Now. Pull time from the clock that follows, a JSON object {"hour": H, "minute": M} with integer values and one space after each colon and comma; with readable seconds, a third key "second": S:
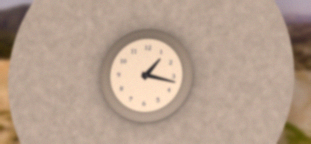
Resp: {"hour": 1, "minute": 17}
